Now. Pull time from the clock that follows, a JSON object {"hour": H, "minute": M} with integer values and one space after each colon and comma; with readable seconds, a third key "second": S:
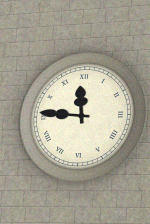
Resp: {"hour": 11, "minute": 46}
